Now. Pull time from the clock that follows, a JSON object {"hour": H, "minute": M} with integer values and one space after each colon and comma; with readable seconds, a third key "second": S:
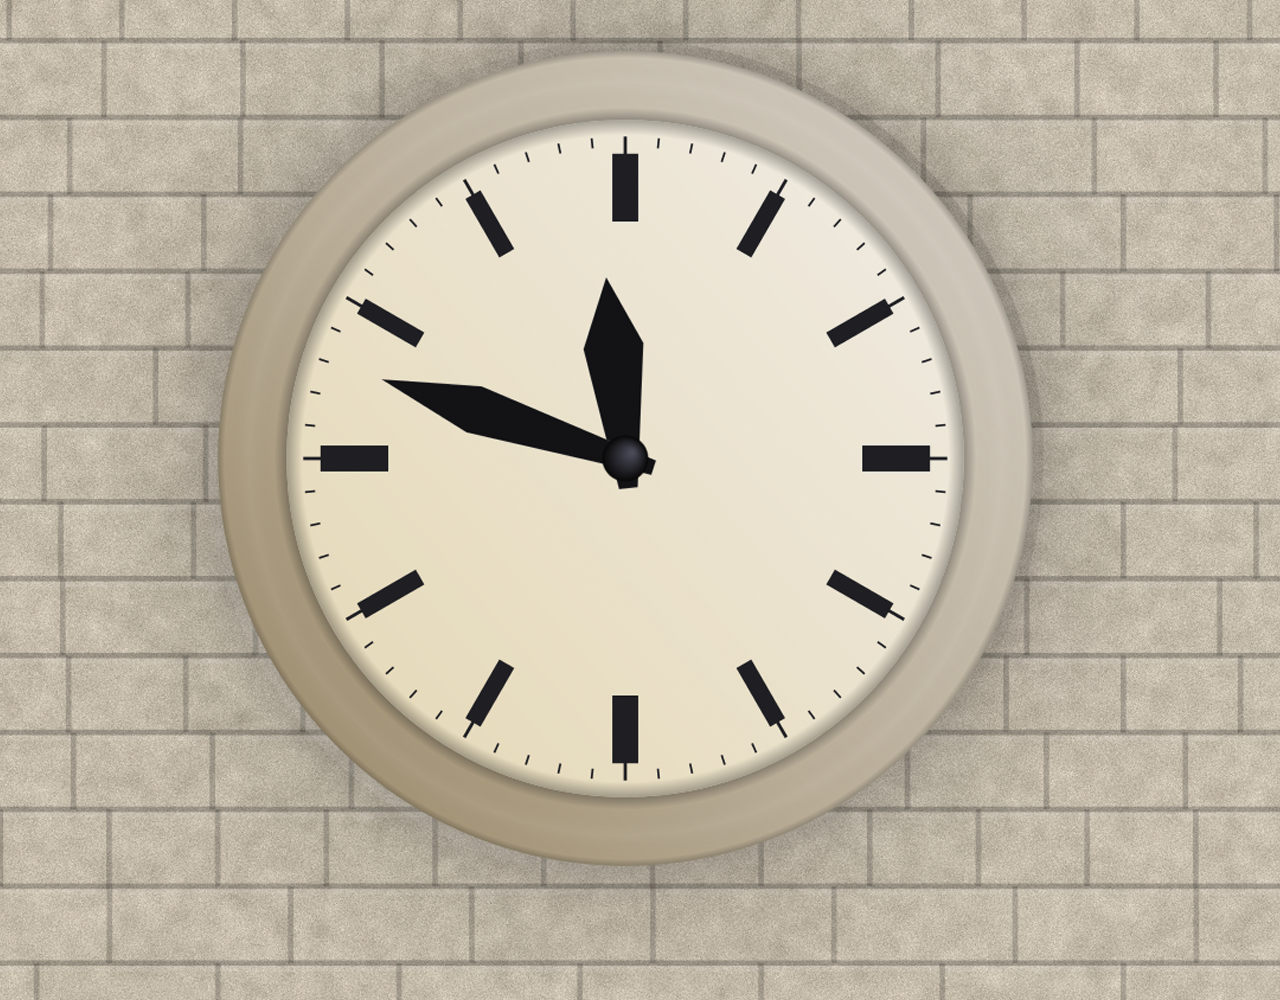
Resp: {"hour": 11, "minute": 48}
